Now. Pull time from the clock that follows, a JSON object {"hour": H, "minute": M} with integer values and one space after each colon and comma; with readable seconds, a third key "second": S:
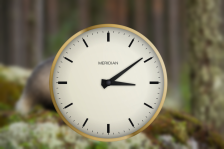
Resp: {"hour": 3, "minute": 9}
